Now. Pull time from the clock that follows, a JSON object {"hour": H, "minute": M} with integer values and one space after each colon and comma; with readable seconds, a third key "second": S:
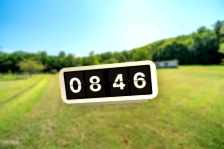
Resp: {"hour": 8, "minute": 46}
